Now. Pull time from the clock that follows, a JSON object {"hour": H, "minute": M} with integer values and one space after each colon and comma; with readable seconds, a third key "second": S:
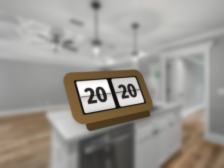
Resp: {"hour": 20, "minute": 20}
